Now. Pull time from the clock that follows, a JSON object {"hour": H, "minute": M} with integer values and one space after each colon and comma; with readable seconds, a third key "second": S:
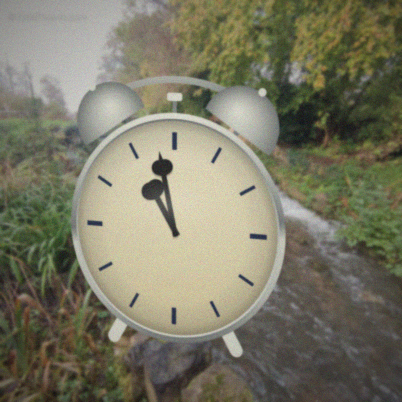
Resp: {"hour": 10, "minute": 58}
